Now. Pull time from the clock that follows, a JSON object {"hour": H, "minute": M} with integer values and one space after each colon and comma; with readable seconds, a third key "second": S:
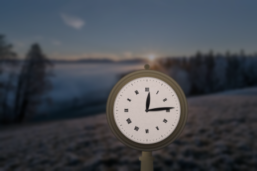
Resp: {"hour": 12, "minute": 14}
